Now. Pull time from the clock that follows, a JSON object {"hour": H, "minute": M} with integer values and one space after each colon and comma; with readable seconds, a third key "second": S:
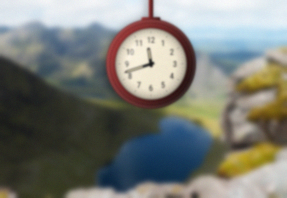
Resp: {"hour": 11, "minute": 42}
